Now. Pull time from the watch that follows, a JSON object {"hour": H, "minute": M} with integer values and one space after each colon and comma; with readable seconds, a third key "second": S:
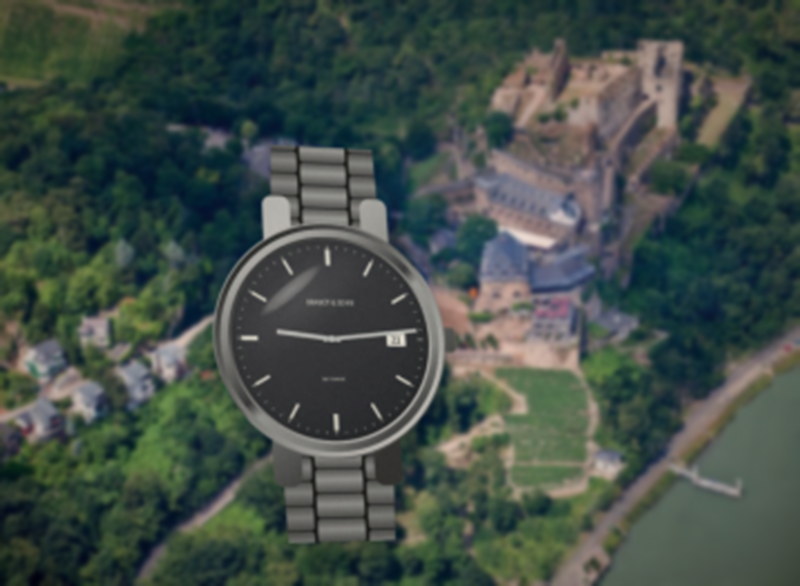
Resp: {"hour": 9, "minute": 14}
